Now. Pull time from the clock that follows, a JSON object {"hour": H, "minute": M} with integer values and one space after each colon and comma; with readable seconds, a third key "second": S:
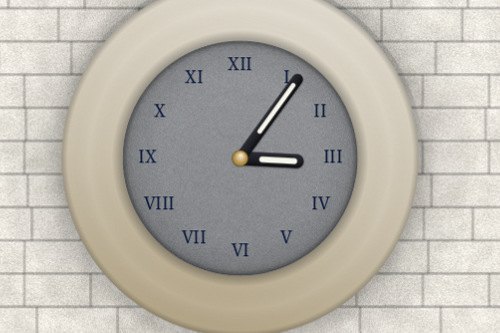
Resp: {"hour": 3, "minute": 6}
